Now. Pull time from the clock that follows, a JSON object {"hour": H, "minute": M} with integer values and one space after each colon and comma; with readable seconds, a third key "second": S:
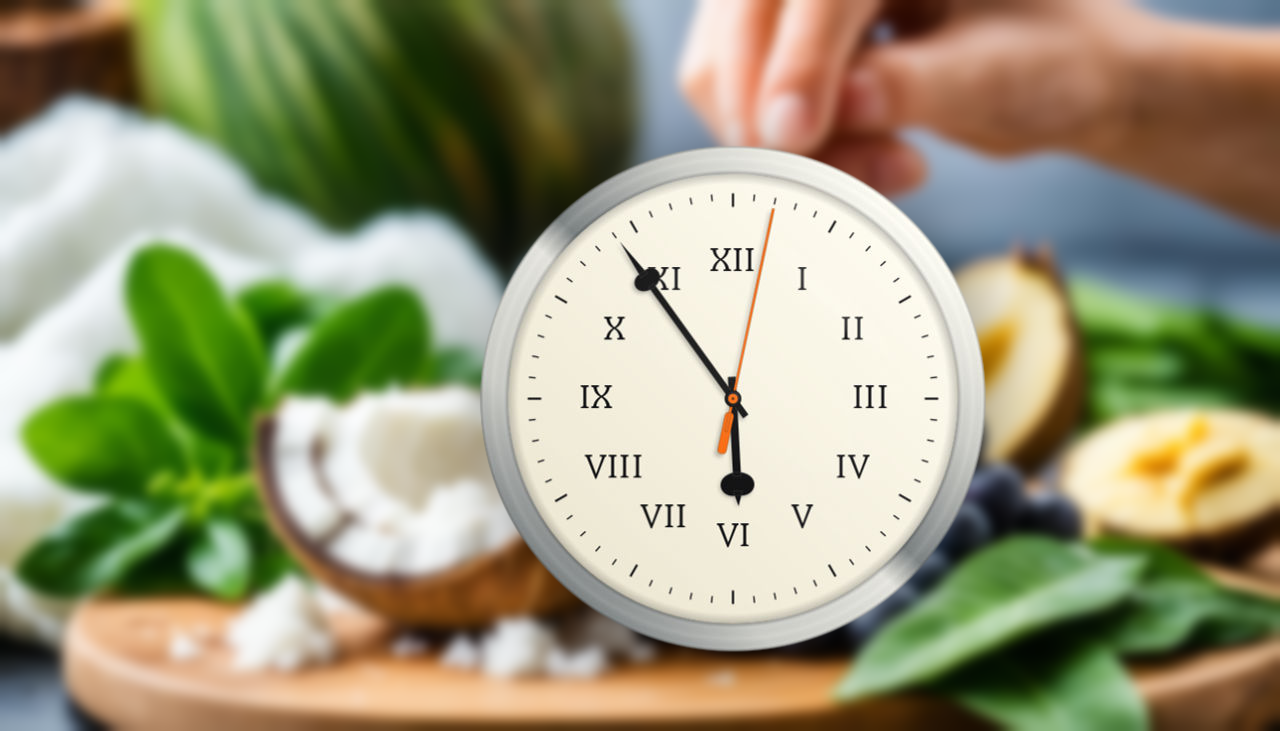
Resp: {"hour": 5, "minute": 54, "second": 2}
